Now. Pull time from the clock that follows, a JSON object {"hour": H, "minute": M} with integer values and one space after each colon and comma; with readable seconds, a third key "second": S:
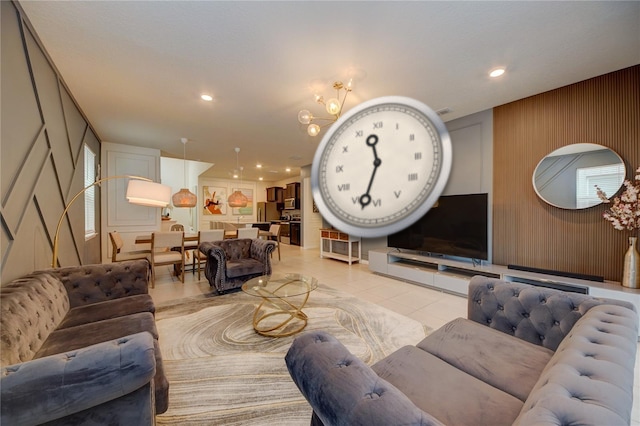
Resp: {"hour": 11, "minute": 33}
